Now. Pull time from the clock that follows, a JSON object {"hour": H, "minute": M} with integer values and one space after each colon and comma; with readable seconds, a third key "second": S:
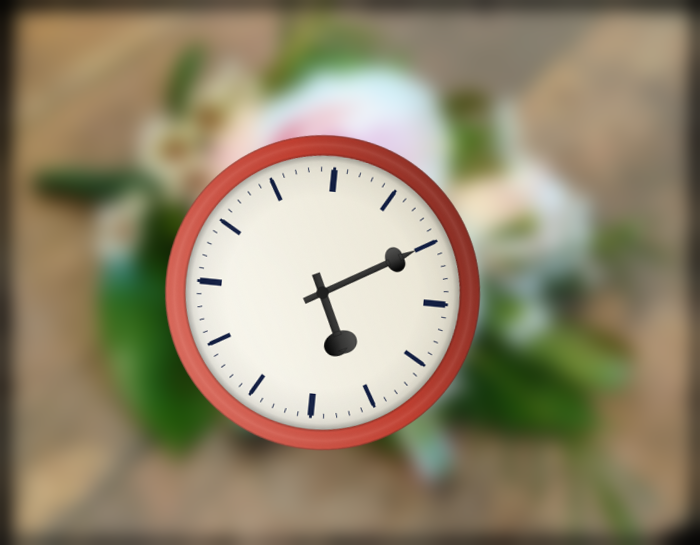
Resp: {"hour": 5, "minute": 10}
